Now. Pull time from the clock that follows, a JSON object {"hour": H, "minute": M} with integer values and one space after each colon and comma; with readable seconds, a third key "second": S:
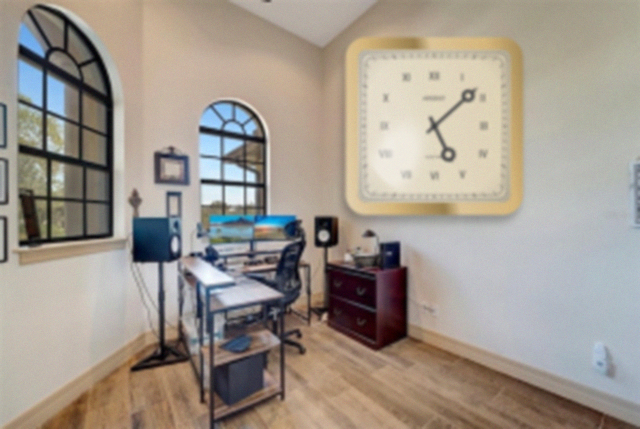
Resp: {"hour": 5, "minute": 8}
